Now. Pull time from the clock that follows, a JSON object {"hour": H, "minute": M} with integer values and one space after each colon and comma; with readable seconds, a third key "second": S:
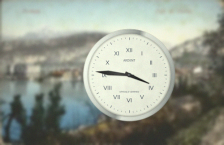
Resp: {"hour": 3, "minute": 46}
